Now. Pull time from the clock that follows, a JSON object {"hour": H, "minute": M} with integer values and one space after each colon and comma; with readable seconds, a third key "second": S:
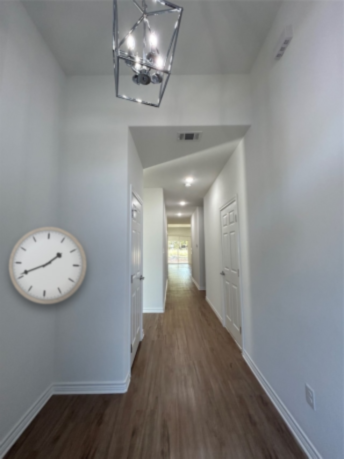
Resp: {"hour": 1, "minute": 41}
